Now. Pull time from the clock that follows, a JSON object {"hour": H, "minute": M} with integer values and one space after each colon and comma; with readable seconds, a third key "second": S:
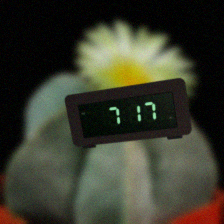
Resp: {"hour": 7, "minute": 17}
